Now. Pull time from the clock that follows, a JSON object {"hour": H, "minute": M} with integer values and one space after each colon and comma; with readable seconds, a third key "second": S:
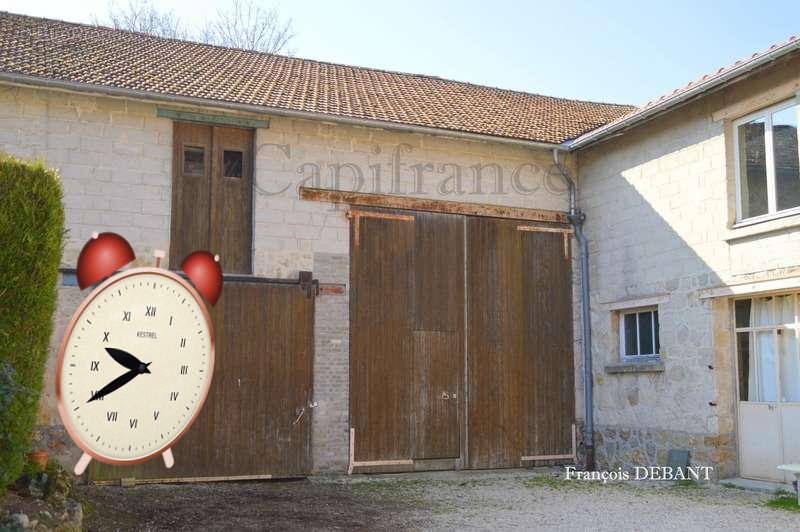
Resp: {"hour": 9, "minute": 40}
